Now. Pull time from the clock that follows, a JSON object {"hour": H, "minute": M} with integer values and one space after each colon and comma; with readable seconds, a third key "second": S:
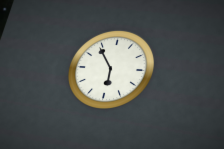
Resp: {"hour": 5, "minute": 54}
